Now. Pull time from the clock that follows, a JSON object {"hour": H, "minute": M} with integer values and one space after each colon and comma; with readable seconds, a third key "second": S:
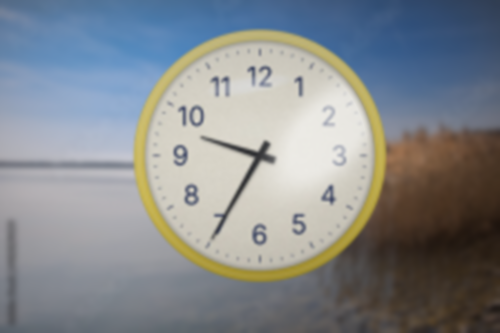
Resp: {"hour": 9, "minute": 35}
